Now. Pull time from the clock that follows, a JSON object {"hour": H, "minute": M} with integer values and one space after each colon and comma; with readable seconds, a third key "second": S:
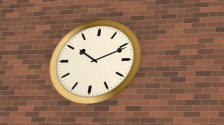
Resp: {"hour": 10, "minute": 11}
